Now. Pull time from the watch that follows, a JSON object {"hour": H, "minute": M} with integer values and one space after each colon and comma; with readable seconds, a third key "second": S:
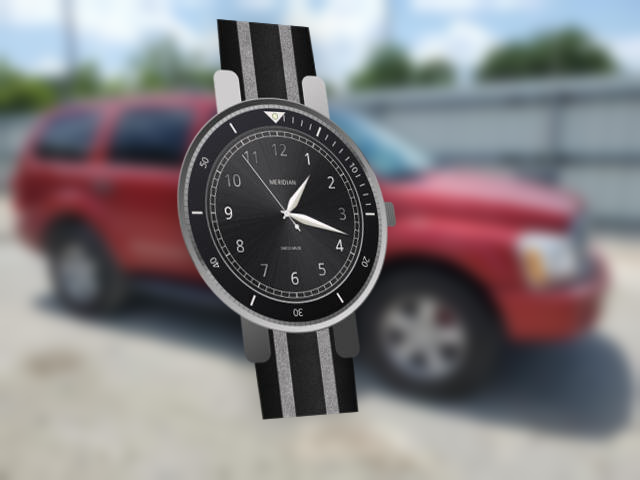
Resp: {"hour": 1, "minute": 17, "second": 54}
